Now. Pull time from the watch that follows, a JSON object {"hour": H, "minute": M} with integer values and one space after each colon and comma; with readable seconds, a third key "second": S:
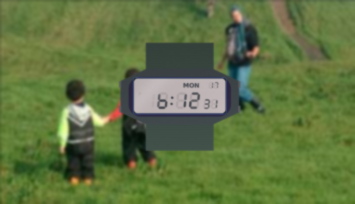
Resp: {"hour": 6, "minute": 12, "second": 31}
